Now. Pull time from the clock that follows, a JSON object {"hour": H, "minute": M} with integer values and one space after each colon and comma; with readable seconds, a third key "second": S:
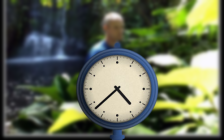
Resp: {"hour": 4, "minute": 38}
